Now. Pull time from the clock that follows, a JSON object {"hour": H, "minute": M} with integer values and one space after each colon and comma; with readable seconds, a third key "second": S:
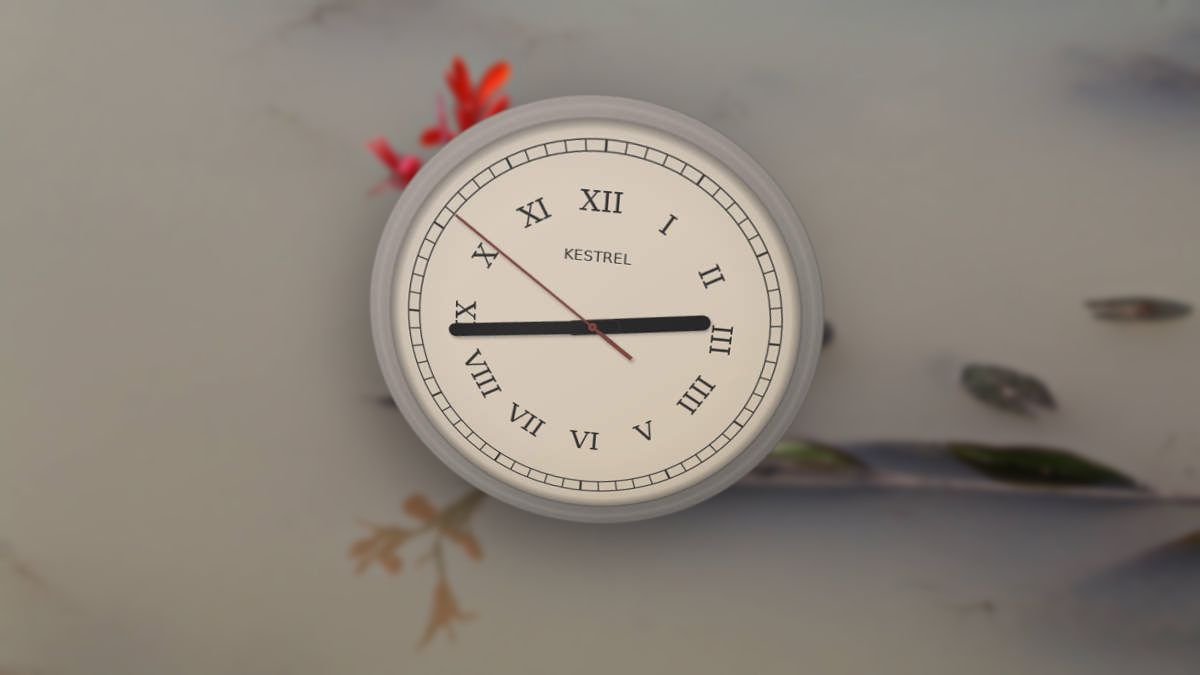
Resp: {"hour": 2, "minute": 43, "second": 51}
